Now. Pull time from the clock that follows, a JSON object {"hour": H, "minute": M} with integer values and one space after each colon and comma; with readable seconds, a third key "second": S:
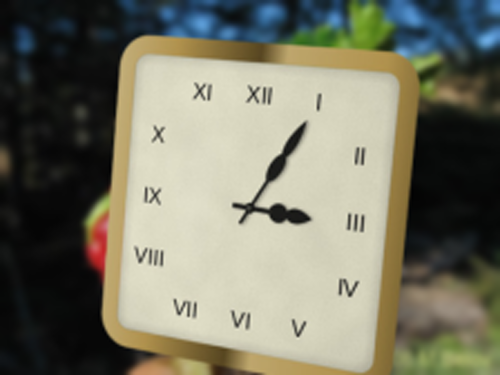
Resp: {"hour": 3, "minute": 5}
